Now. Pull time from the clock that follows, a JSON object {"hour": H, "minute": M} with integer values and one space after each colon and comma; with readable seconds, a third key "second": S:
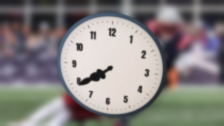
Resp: {"hour": 7, "minute": 39}
